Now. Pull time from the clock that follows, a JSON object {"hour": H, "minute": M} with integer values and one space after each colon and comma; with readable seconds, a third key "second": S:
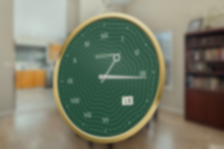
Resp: {"hour": 1, "minute": 16}
